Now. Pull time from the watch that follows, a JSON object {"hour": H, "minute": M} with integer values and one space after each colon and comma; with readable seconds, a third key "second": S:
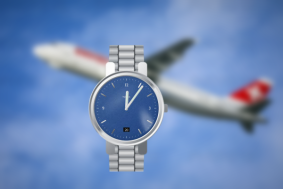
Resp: {"hour": 12, "minute": 6}
